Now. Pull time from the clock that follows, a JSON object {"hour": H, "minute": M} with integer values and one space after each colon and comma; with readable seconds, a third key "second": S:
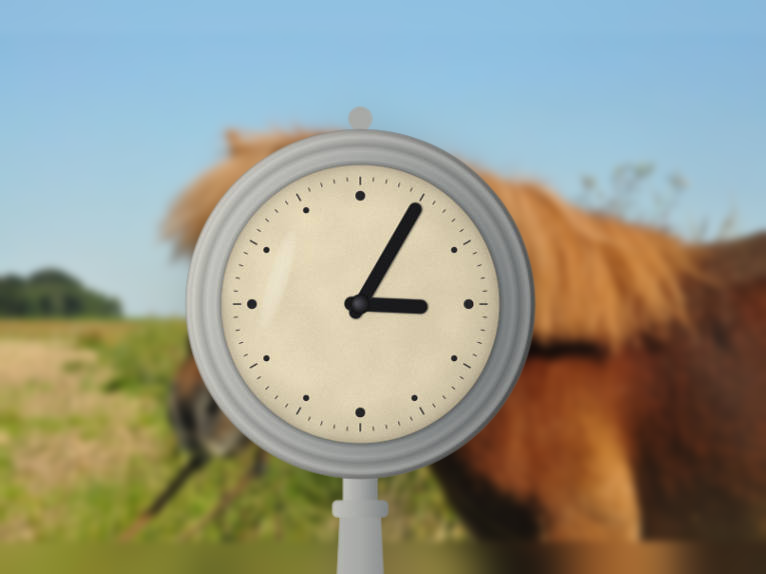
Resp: {"hour": 3, "minute": 5}
